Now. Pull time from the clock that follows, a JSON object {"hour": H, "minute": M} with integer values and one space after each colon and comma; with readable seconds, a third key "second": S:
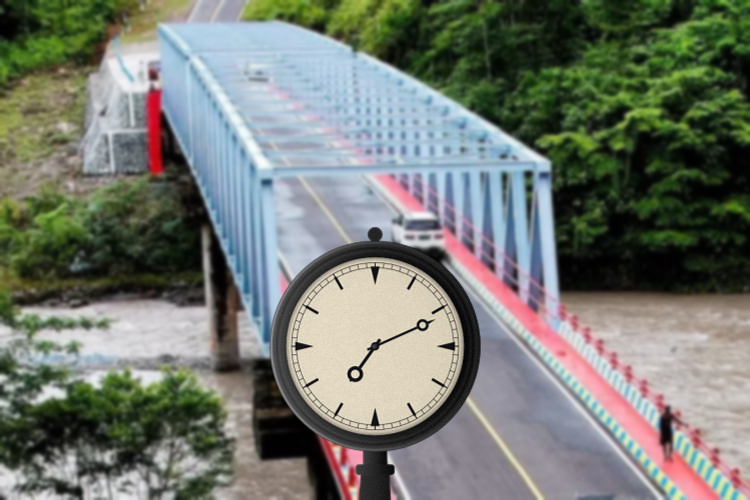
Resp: {"hour": 7, "minute": 11}
